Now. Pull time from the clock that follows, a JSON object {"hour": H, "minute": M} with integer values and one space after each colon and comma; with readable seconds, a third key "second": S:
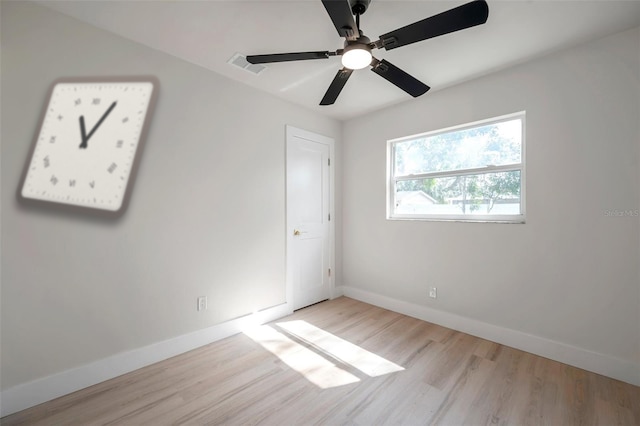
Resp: {"hour": 11, "minute": 5}
